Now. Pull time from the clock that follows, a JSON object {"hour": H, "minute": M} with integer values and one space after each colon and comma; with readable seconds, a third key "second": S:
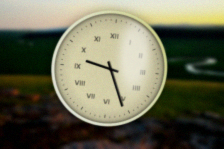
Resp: {"hour": 9, "minute": 26}
